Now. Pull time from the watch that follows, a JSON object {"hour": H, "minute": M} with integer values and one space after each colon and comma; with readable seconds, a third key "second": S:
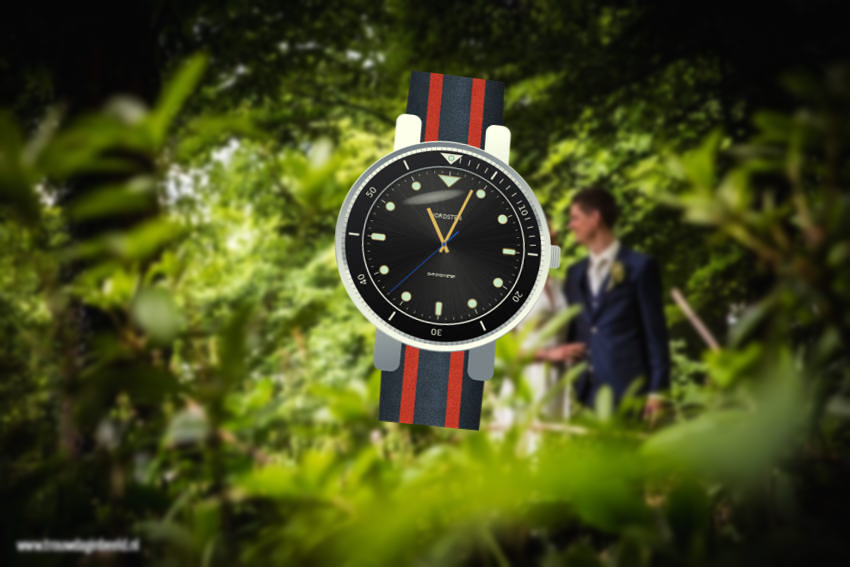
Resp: {"hour": 11, "minute": 3, "second": 37}
